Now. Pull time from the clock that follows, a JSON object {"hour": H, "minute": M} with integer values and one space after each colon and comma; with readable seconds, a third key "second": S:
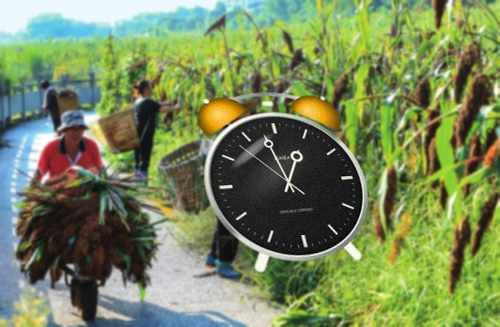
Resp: {"hour": 12, "minute": 57, "second": 53}
